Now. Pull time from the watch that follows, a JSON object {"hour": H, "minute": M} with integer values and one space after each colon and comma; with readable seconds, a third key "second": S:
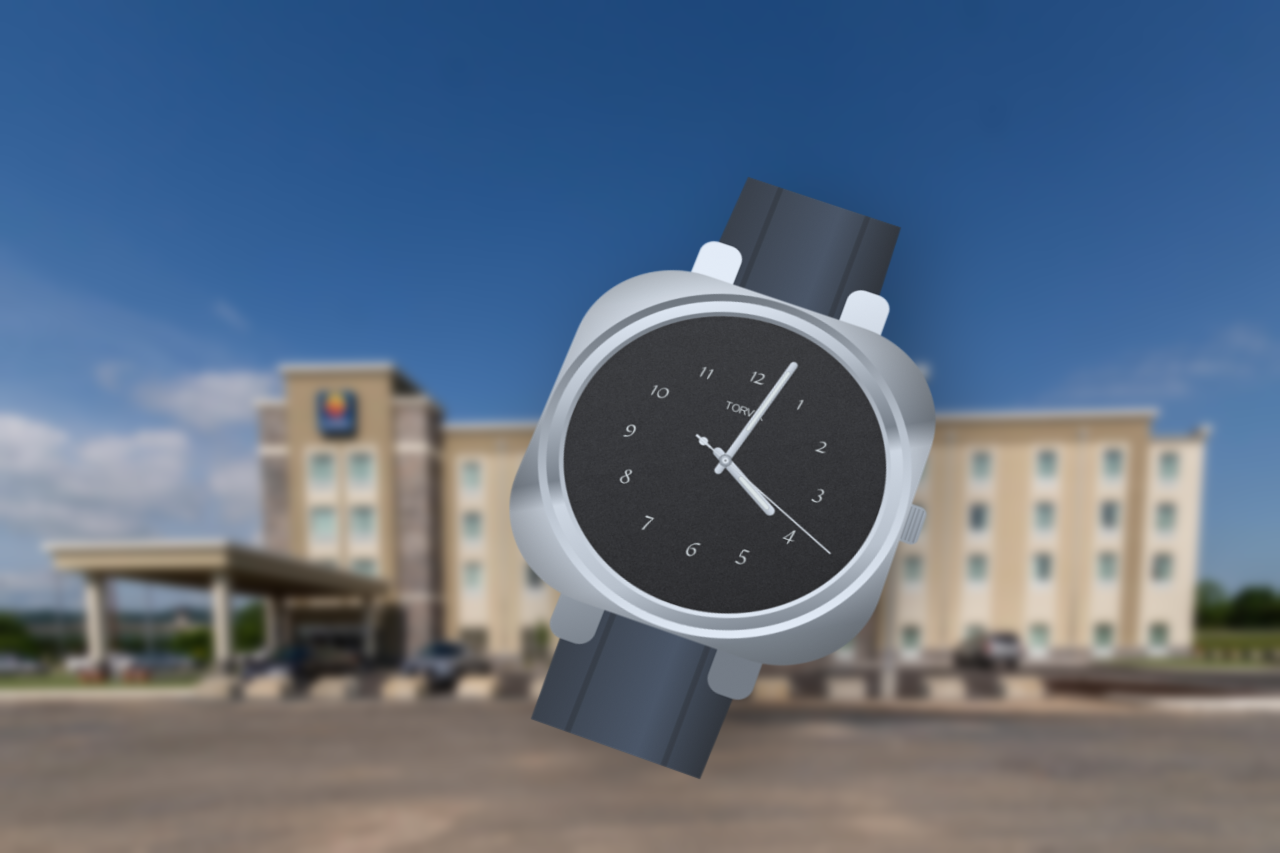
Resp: {"hour": 4, "minute": 2, "second": 19}
